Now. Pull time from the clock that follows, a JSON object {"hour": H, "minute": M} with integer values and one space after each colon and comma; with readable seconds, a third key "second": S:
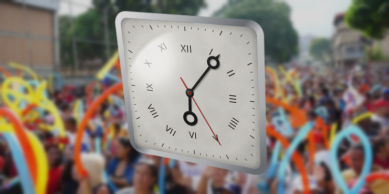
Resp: {"hour": 6, "minute": 6, "second": 25}
